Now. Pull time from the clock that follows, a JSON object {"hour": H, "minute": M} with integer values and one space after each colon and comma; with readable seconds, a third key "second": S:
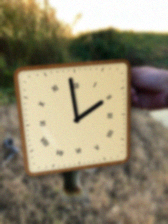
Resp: {"hour": 1, "minute": 59}
